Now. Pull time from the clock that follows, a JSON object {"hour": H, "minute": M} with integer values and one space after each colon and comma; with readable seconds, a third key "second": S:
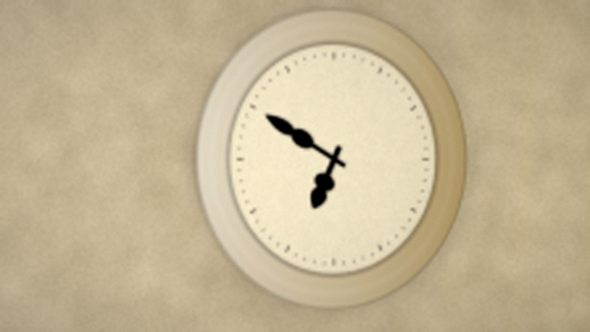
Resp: {"hour": 6, "minute": 50}
